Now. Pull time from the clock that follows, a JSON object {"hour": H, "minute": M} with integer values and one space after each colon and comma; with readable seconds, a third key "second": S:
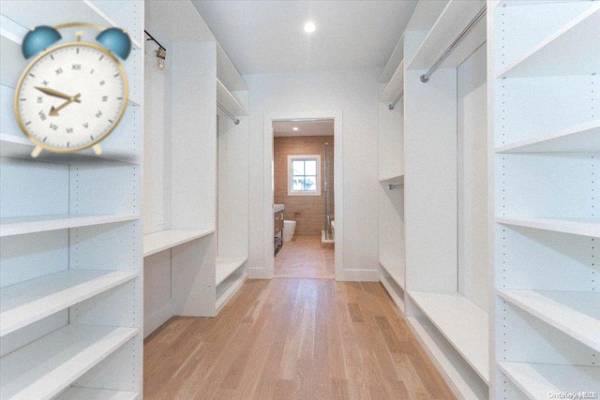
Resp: {"hour": 7, "minute": 48}
